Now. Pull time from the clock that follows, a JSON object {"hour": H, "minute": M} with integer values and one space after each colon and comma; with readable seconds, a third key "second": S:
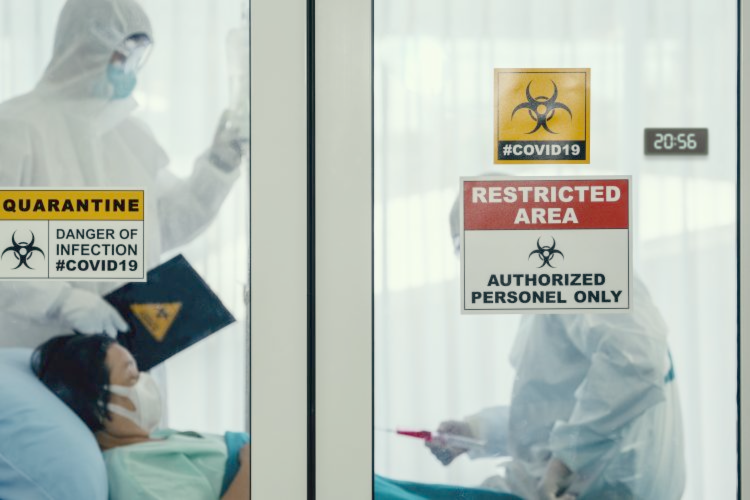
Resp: {"hour": 20, "minute": 56}
